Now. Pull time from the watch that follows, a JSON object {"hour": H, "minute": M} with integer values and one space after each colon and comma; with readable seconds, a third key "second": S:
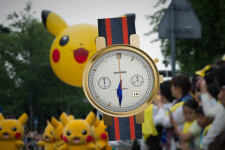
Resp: {"hour": 6, "minute": 31}
